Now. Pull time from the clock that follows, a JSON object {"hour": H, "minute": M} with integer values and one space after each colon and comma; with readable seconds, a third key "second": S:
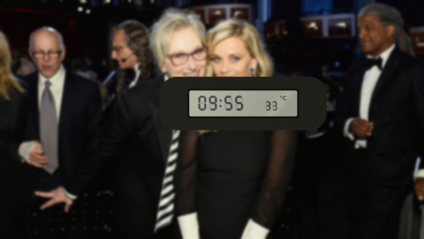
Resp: {"hour": 9, "minute": 55}
